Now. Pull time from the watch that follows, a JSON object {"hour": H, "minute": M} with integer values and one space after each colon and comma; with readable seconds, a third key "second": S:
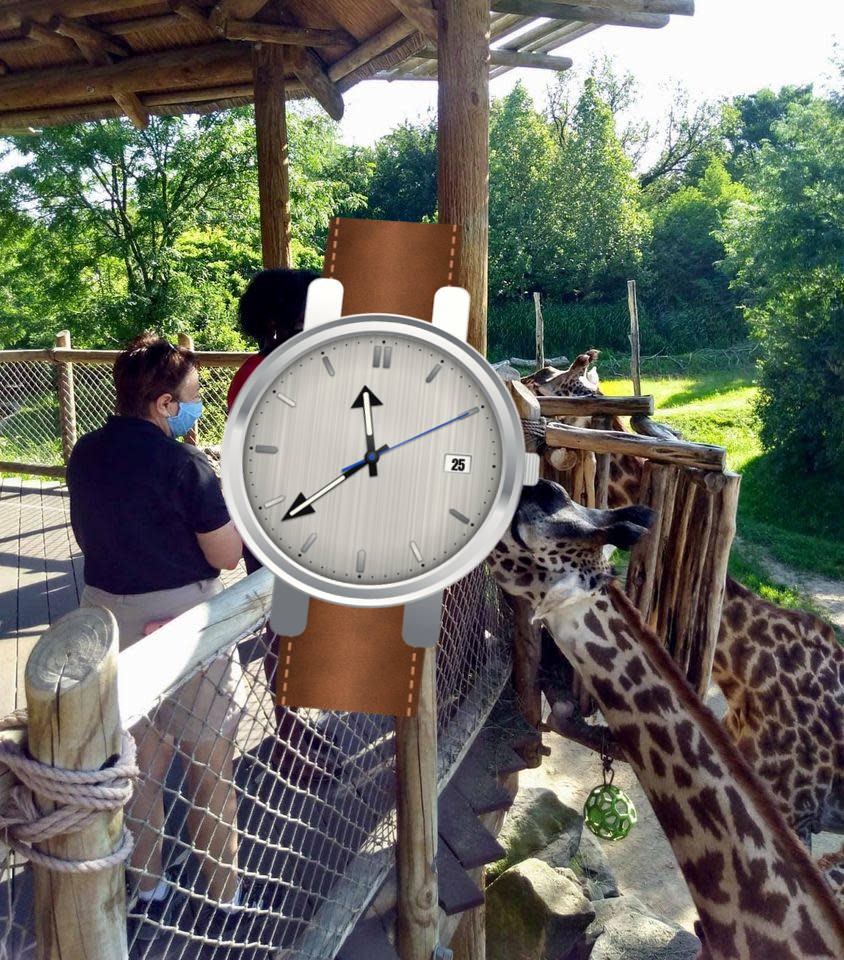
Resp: {"hour": 11, "minute": 38, "second": 10}
